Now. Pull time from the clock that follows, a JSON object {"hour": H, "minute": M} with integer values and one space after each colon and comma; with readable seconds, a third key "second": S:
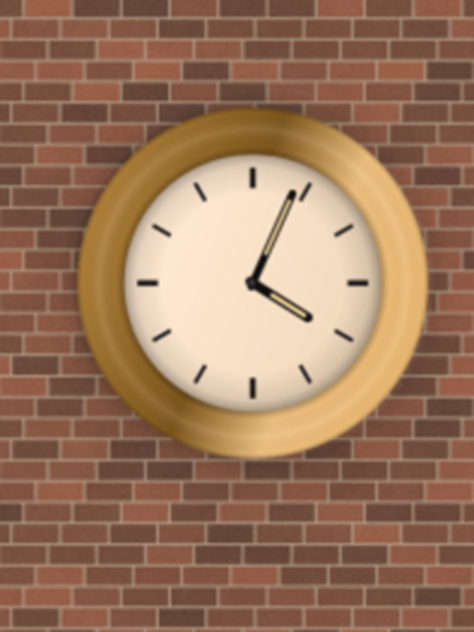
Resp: {"hour": 4, "minute": 4}
